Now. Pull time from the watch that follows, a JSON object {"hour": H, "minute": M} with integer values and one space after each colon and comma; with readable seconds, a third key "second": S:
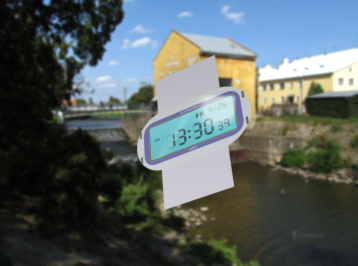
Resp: {"hour": 13, "minute": 30, "second": 39}
